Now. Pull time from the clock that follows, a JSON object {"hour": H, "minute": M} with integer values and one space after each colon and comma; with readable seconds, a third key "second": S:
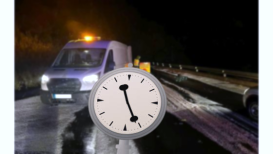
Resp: {"hour": 11, "minute": 26}
